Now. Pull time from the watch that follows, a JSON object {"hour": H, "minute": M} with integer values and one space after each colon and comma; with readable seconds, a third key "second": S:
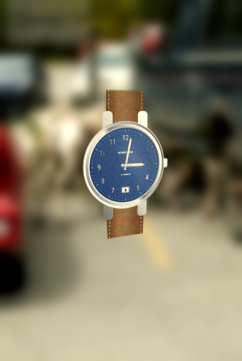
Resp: {"hour": 3, "minute": 2}
